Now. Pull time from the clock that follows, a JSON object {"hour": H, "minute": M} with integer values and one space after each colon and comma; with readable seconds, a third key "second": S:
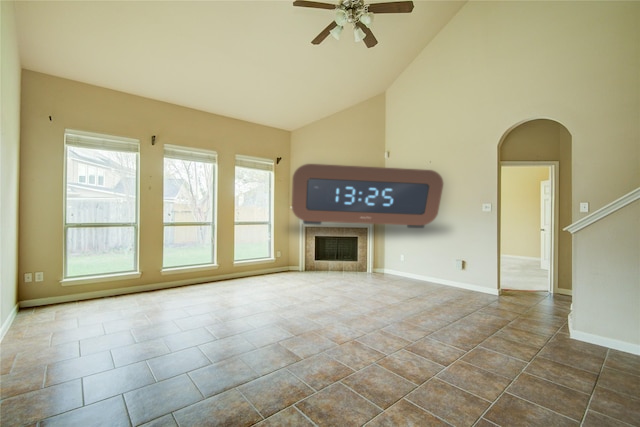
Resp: {"hour": 13, "minute": 25}
